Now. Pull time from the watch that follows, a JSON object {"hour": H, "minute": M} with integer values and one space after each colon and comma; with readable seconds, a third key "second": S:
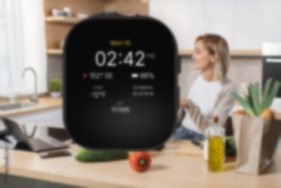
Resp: {"hour": 2, "minute": 42}
